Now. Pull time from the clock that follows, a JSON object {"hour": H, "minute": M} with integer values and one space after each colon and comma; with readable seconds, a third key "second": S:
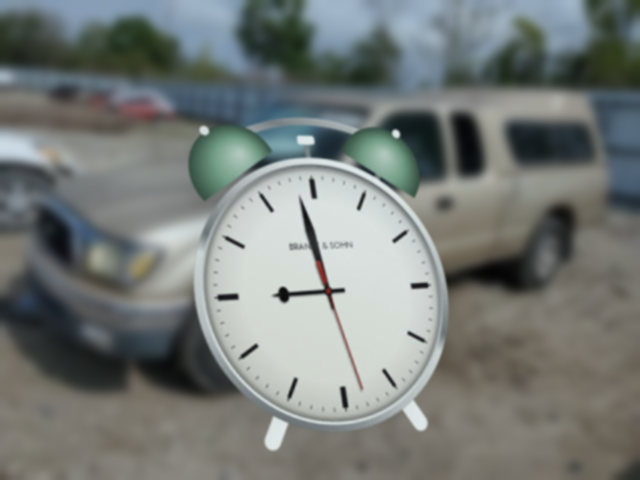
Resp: {"hour": 8, "minute": 58, "second": 28}
